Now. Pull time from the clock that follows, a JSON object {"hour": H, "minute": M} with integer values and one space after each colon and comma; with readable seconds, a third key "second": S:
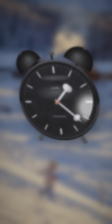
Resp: {"hour": 1, "minute": 22}
